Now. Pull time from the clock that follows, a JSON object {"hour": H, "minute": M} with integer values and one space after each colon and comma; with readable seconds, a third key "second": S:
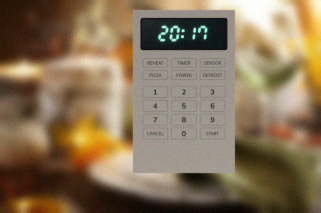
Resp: {"hour": 20, "minute": 17}
